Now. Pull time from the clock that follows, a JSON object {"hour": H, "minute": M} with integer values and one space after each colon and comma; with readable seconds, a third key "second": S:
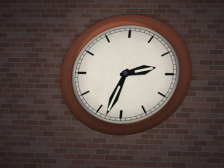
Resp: {"hour": 2, "minute": 33}
